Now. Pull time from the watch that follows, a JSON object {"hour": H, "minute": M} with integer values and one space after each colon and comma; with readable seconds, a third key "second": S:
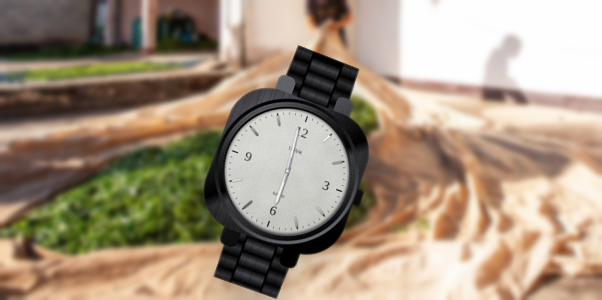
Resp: {"hour": 5, "minute": 59}
